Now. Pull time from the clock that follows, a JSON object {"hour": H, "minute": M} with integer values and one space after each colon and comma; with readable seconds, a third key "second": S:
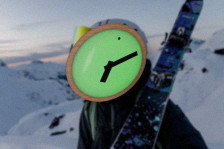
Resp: {"hour": 6, "minute": 9}
